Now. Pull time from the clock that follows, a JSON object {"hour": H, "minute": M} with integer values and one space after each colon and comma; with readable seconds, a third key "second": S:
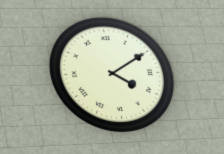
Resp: {"hour": 4, "minute": 10}
